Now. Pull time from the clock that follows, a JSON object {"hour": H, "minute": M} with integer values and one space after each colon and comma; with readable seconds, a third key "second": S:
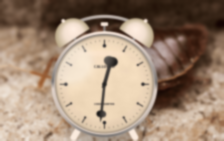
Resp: {"hour": 12, "minute": 31}
